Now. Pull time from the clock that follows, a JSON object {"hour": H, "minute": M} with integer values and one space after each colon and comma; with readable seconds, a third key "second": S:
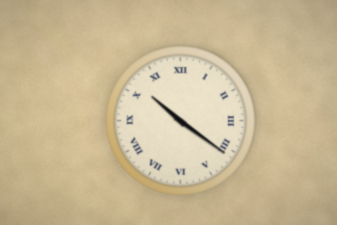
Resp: {"hour": 10, "minute": 21}
